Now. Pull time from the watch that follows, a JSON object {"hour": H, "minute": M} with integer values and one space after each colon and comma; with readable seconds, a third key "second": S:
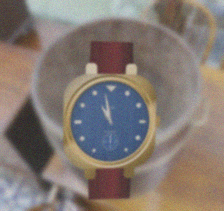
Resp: {"hour": 10, "minute": 58}
